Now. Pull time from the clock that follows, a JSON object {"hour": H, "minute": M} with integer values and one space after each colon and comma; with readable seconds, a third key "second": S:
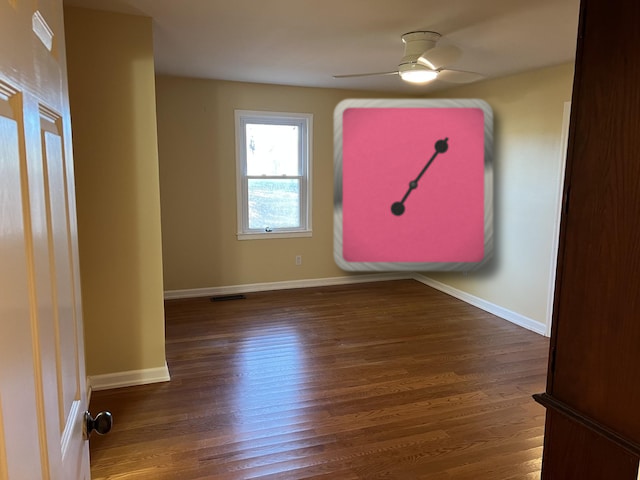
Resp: {"hour": 7, "minute": 6}
